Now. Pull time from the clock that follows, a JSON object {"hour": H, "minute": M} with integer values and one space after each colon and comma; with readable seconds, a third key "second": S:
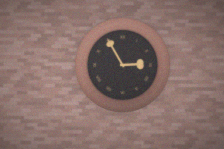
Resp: {"hour": 2, "minute": 55}
